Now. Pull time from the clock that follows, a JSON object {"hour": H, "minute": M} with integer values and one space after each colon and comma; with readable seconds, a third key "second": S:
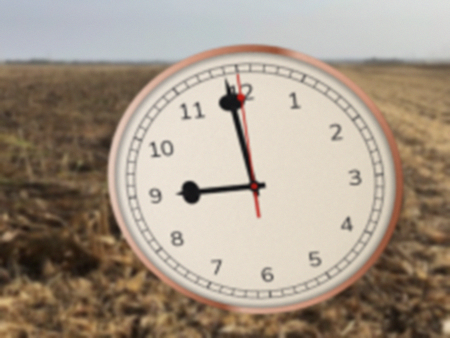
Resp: {"hour": 8, "minute": 59, "second": 0}
